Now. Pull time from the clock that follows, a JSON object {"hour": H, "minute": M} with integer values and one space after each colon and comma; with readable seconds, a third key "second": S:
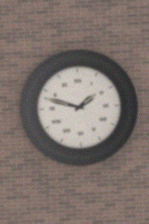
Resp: {"hour": 1, "minute": 48}
